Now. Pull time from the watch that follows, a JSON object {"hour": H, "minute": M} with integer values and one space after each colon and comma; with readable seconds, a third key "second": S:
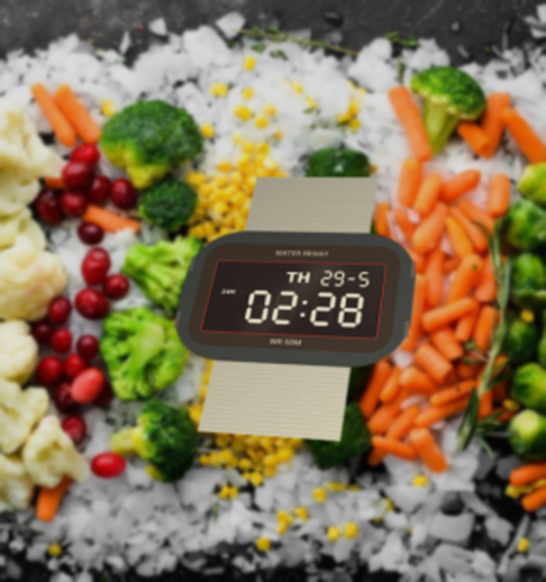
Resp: {"hour": 2, "minute": 28}
